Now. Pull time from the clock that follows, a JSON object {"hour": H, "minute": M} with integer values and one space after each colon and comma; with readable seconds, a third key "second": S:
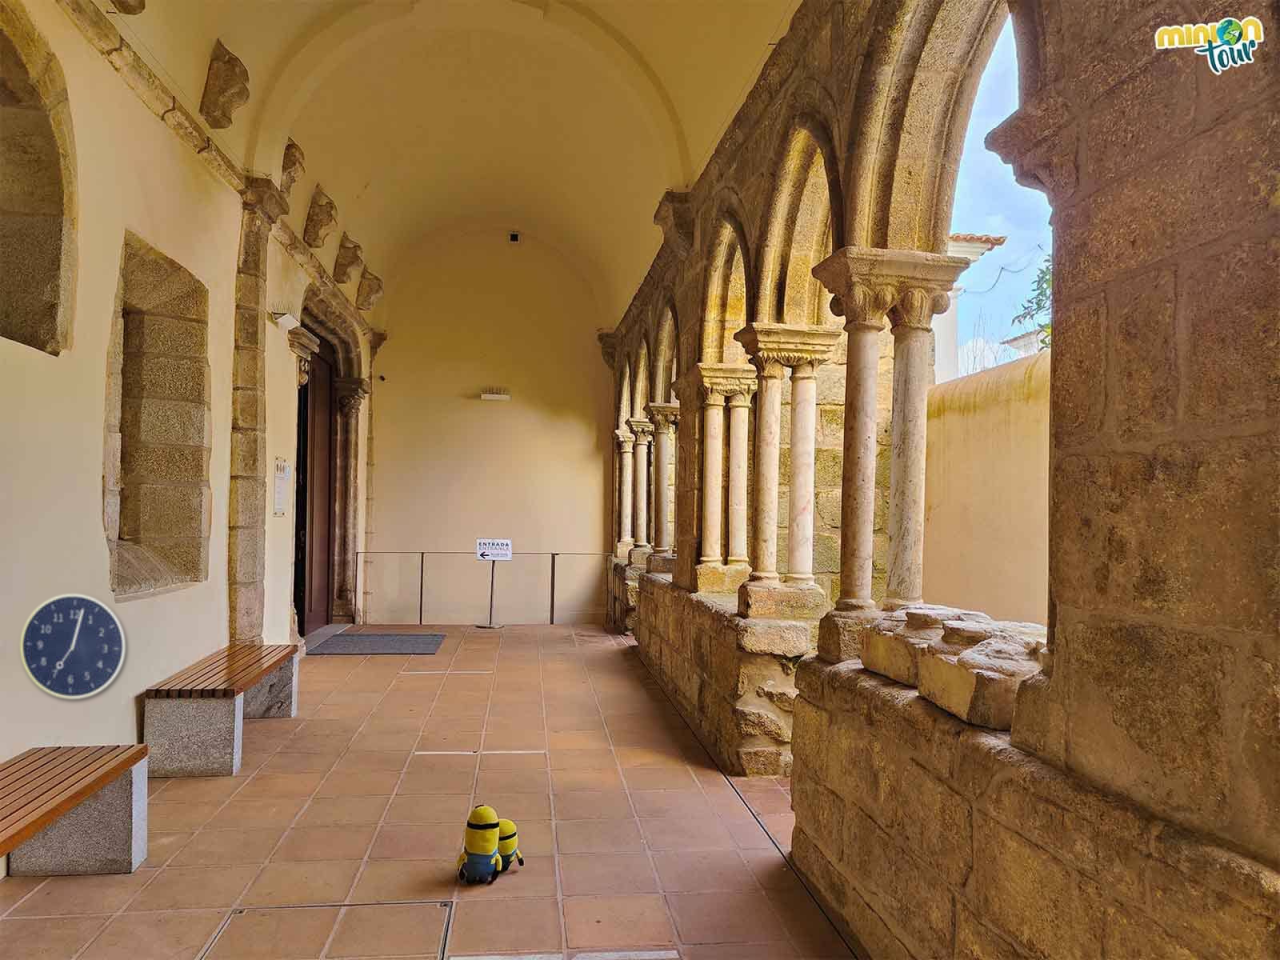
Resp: {"hour": 7, "minute": 2}
